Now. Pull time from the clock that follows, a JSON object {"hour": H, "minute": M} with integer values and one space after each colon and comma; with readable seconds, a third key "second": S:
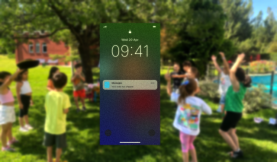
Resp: {"hour": 9, "minute": 41}
